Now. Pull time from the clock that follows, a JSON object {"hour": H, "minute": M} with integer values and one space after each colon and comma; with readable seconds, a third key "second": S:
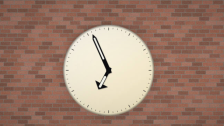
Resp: {"hour": 6, "minute": 56}
